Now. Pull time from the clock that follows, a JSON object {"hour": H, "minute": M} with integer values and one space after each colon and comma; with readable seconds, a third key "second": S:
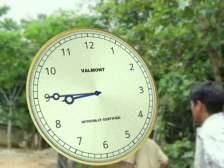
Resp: {"hour": 8, "minute": 45}
